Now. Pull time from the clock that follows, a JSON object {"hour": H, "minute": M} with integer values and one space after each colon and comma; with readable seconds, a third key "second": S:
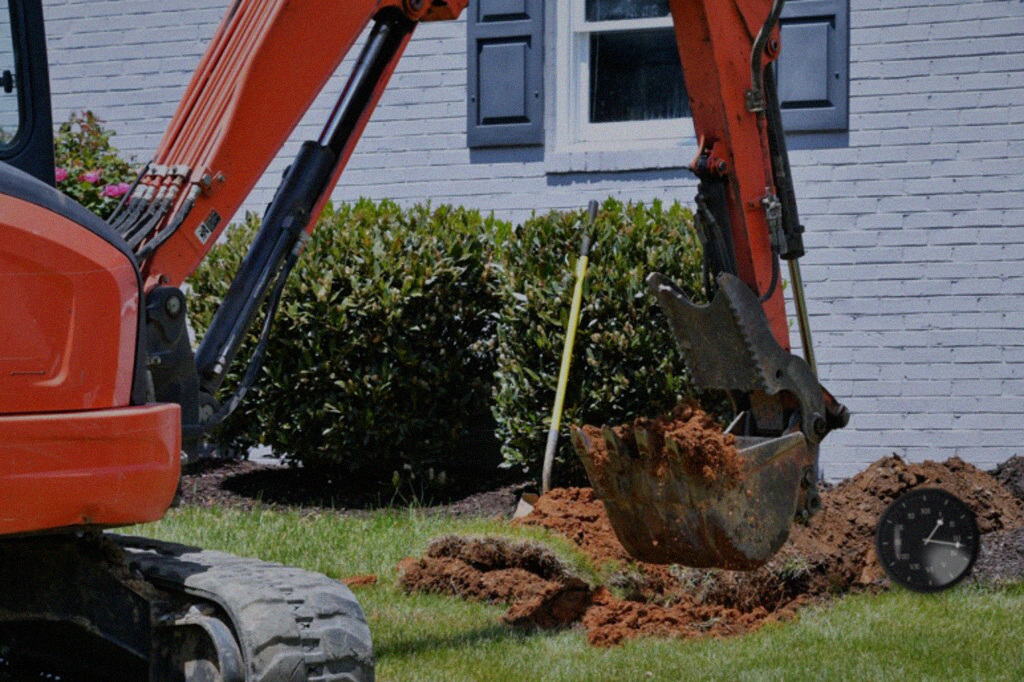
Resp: {"hour": 1, "minute": 17}
